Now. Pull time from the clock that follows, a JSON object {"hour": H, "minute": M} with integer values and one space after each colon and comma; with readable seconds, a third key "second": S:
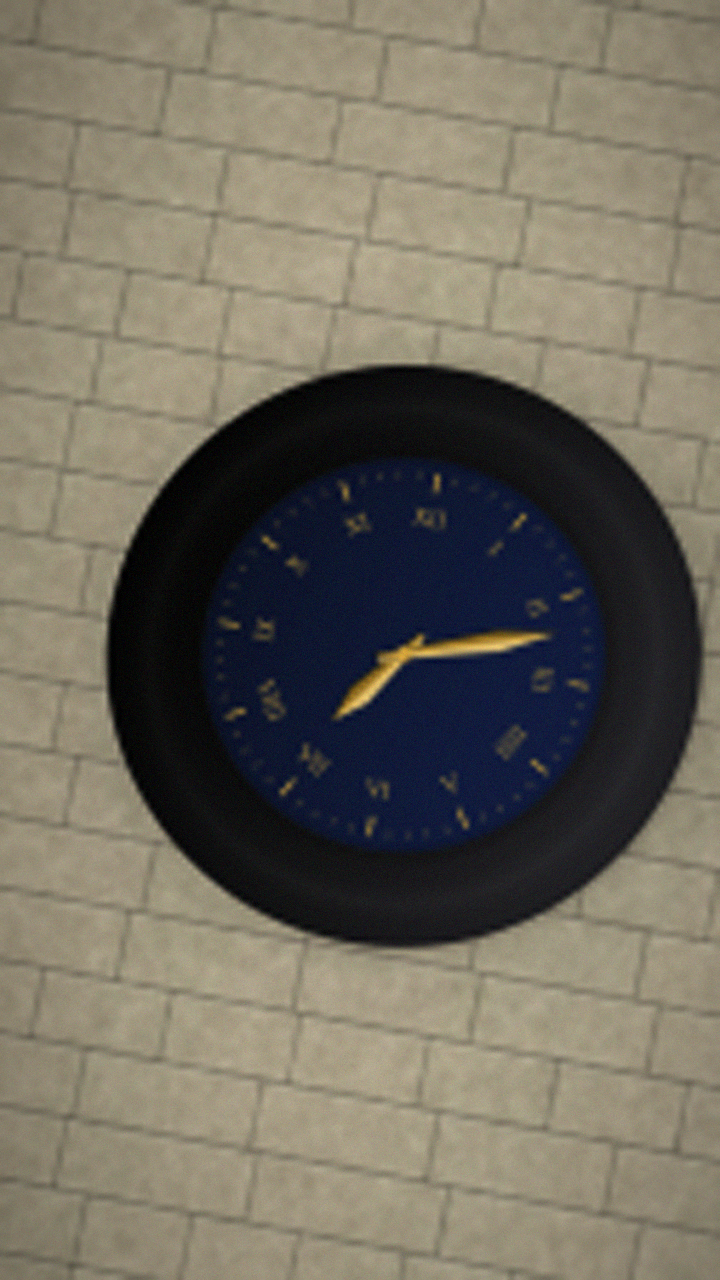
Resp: {"hour": 7, "minute": 12}
